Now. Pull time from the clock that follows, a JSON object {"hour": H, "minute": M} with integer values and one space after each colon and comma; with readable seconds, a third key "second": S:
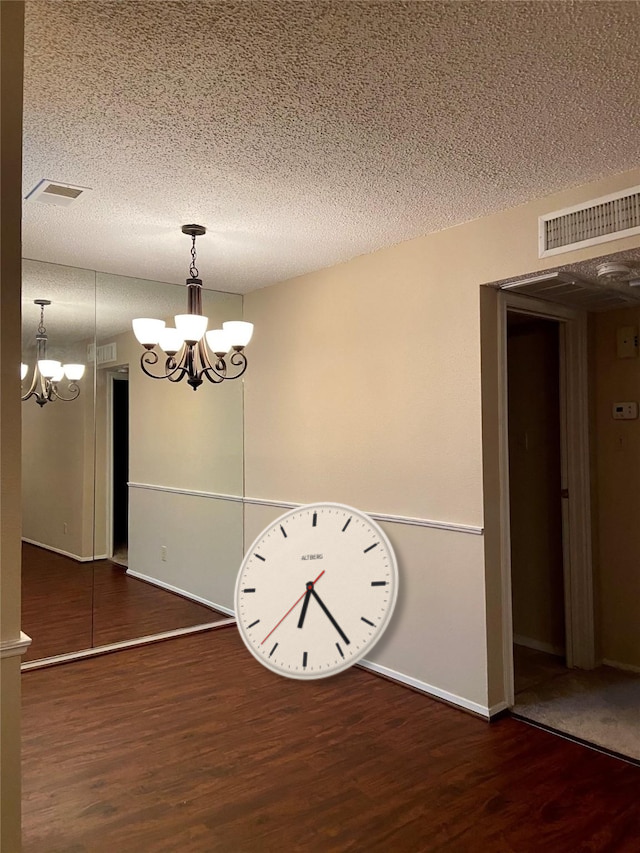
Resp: {"hour": 6, "minute": 23, "second": 37}
